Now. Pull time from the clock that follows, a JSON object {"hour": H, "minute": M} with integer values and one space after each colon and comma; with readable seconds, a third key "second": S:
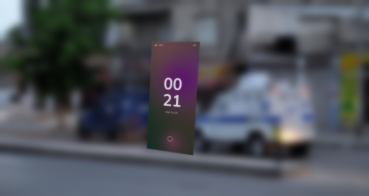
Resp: {"hour": 0, "minute": 21}
